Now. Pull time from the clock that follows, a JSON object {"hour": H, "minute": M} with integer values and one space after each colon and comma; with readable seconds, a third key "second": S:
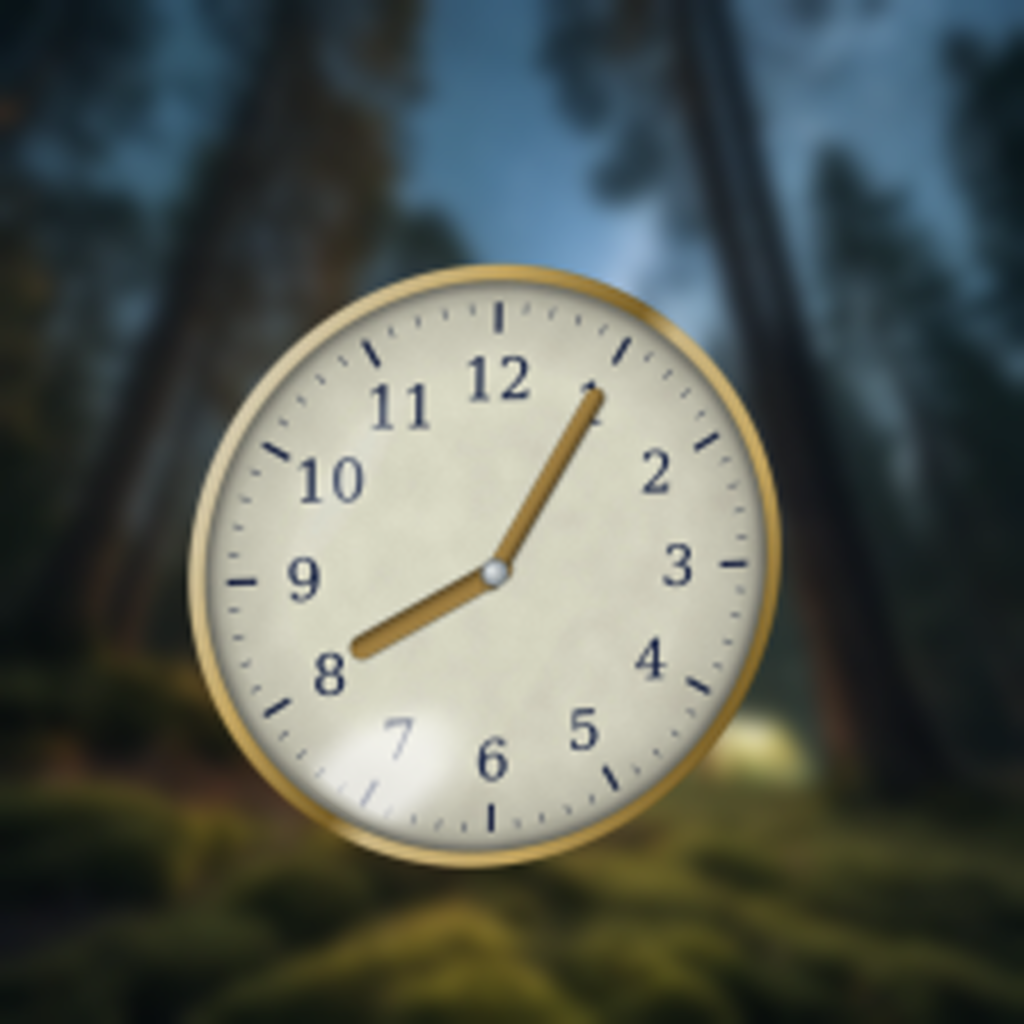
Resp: {"hour": 8, "minute": 5}
